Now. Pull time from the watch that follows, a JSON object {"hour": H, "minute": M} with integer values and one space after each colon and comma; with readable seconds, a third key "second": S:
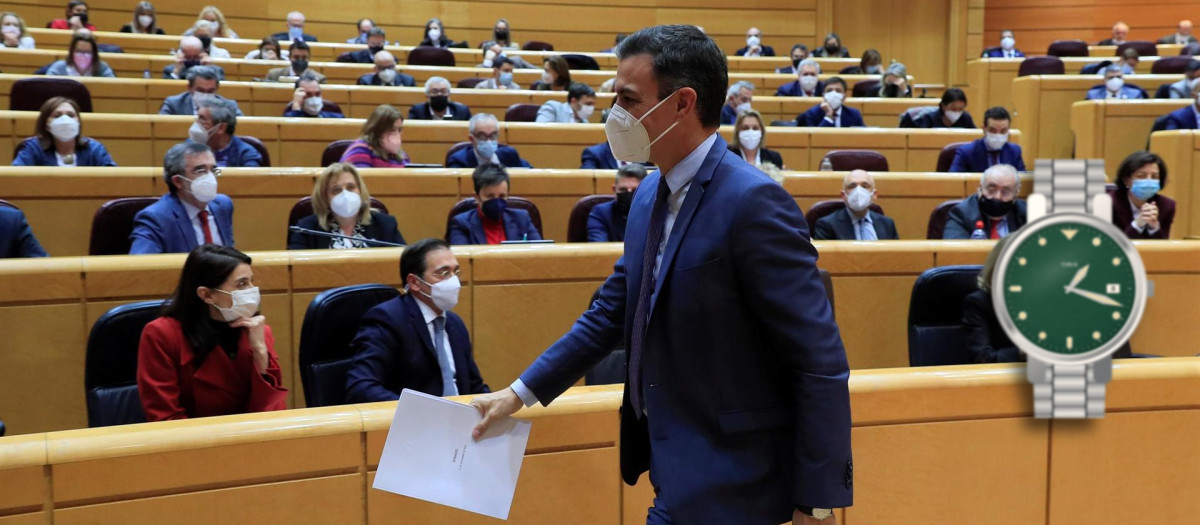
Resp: {"hour": 1, "minute": 18}
